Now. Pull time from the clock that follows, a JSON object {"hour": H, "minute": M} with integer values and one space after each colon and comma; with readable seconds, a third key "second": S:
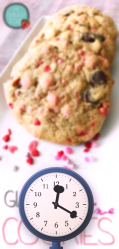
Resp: {"hour": 12, "minute": 20}
